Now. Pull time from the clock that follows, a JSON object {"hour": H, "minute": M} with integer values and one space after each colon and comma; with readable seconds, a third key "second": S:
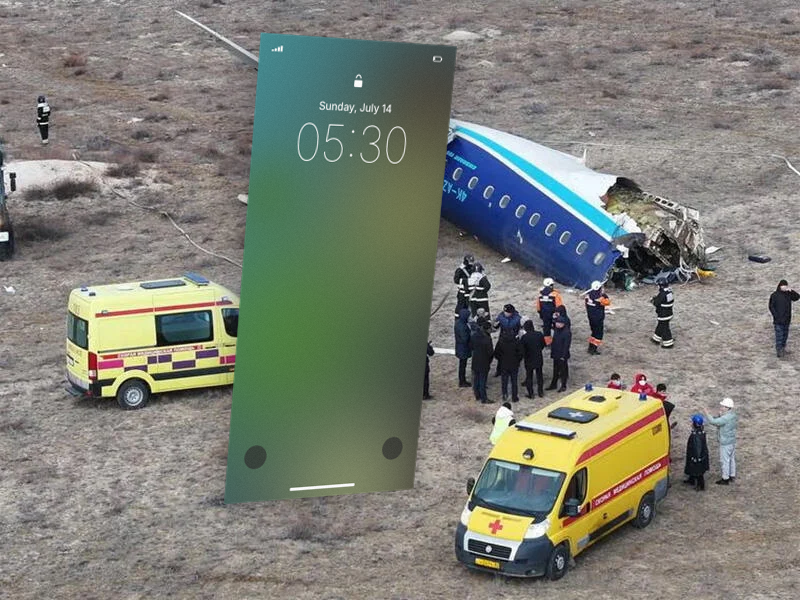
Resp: {"hour": 5, "minute": 30}
